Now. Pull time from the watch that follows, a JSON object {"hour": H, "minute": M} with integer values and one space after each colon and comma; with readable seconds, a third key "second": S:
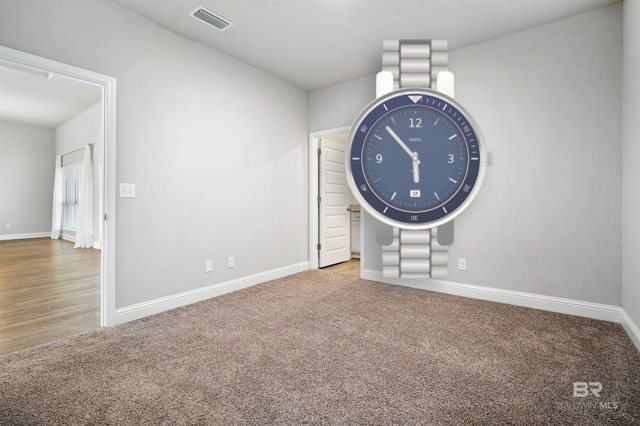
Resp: {"hour": 5, "minute": 53}
